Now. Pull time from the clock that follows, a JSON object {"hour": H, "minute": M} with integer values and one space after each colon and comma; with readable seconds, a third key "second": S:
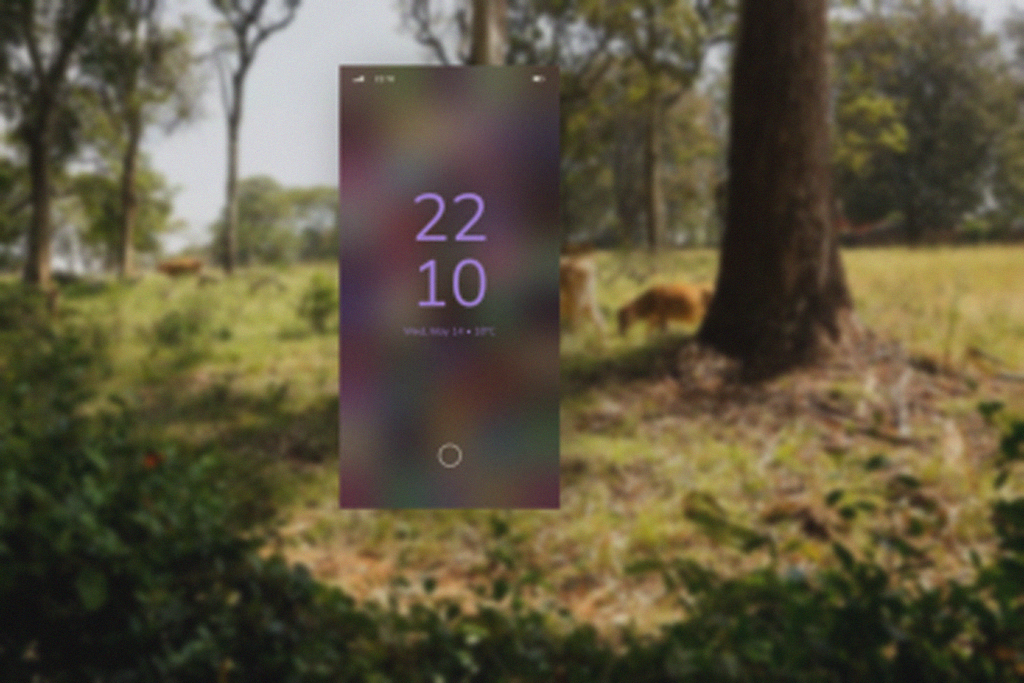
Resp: {"hour": 22, "minute": 10}
